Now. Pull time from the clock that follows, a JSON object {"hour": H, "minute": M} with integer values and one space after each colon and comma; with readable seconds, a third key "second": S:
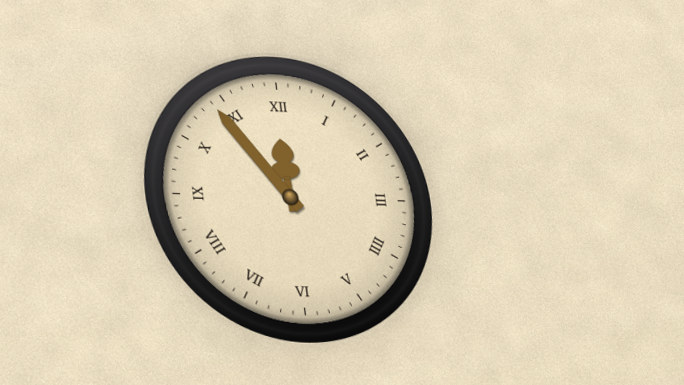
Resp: {"hour": 11, "minute": 54}
